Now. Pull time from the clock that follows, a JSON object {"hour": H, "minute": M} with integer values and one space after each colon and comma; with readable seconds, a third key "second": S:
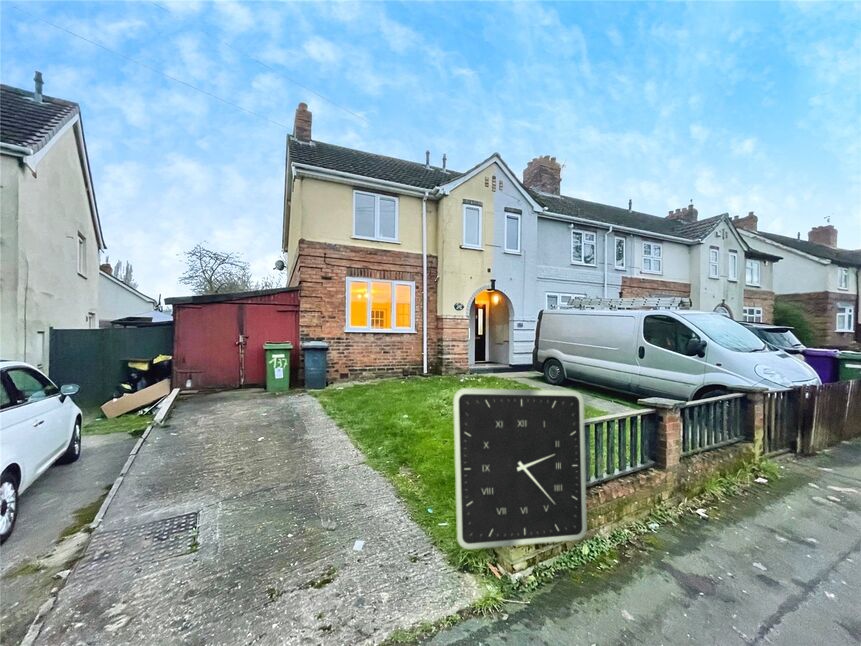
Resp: {"hour": 2, "minute": 23}
